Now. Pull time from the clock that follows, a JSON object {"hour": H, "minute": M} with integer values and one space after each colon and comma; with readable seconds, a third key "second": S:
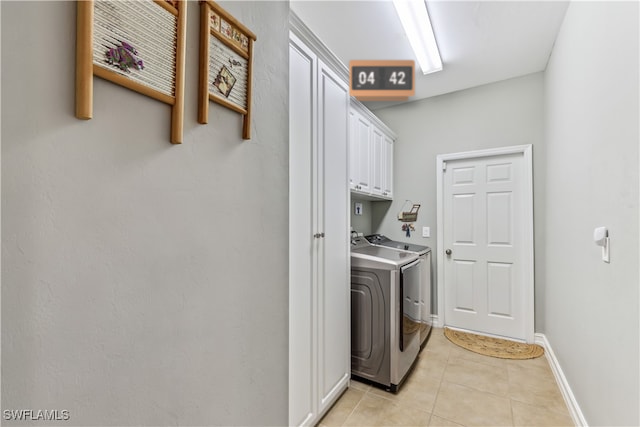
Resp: {"hour": 4, "minute": 42}
